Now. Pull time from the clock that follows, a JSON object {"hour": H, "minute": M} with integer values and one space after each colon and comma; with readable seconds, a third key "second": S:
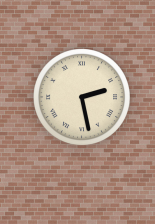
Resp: {"hour": 2, "minute": 28}
